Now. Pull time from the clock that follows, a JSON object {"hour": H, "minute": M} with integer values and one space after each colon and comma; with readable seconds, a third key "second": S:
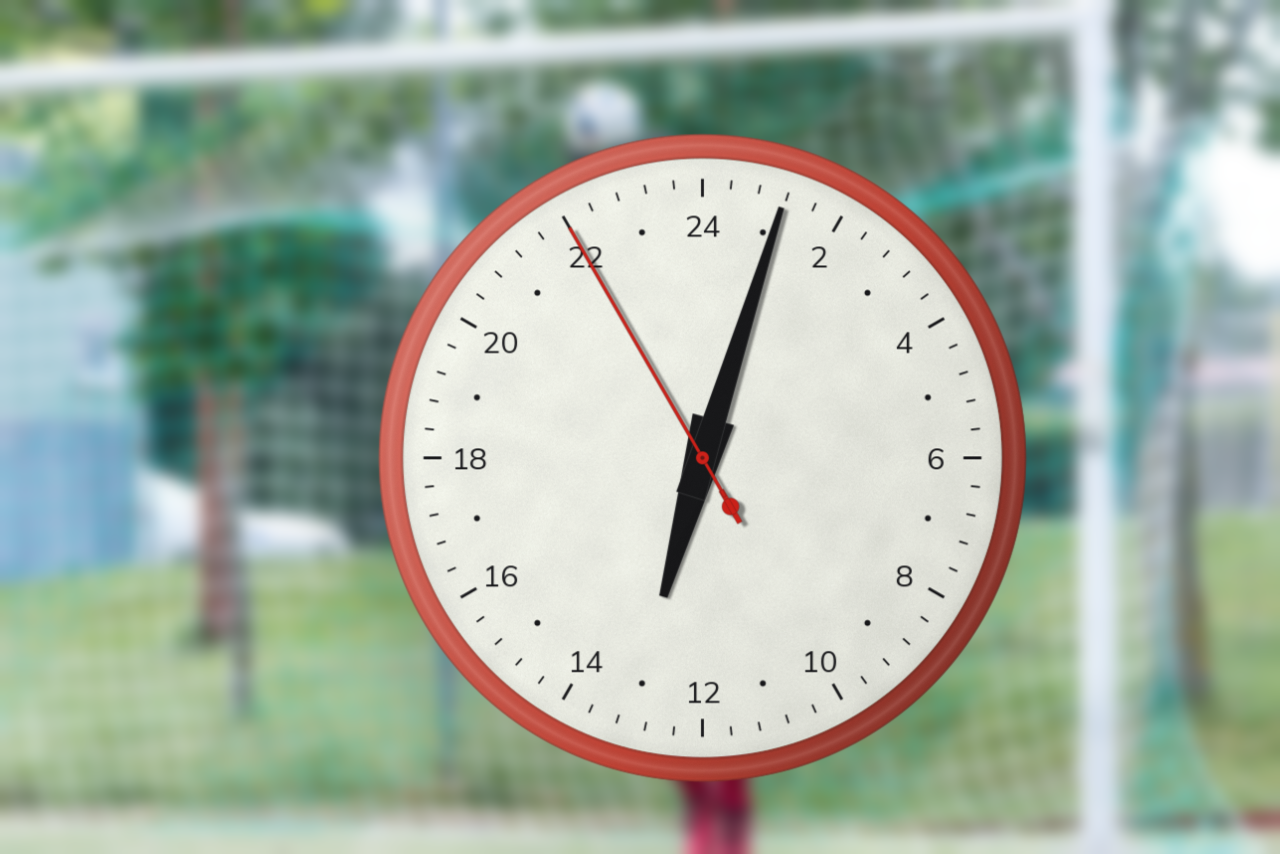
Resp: {"hour": 13, "minute": 2, "second": 55}
